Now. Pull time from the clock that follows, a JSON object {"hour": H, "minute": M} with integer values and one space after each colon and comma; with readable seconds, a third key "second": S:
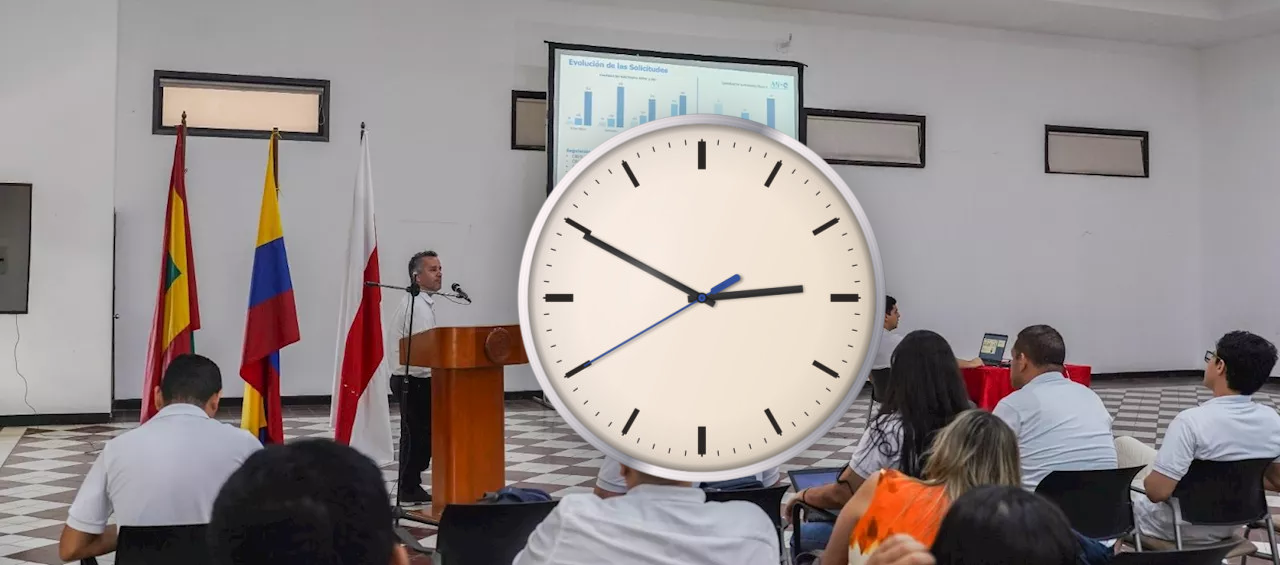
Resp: {"hour": 2, "minute": 49, "second": 40}
